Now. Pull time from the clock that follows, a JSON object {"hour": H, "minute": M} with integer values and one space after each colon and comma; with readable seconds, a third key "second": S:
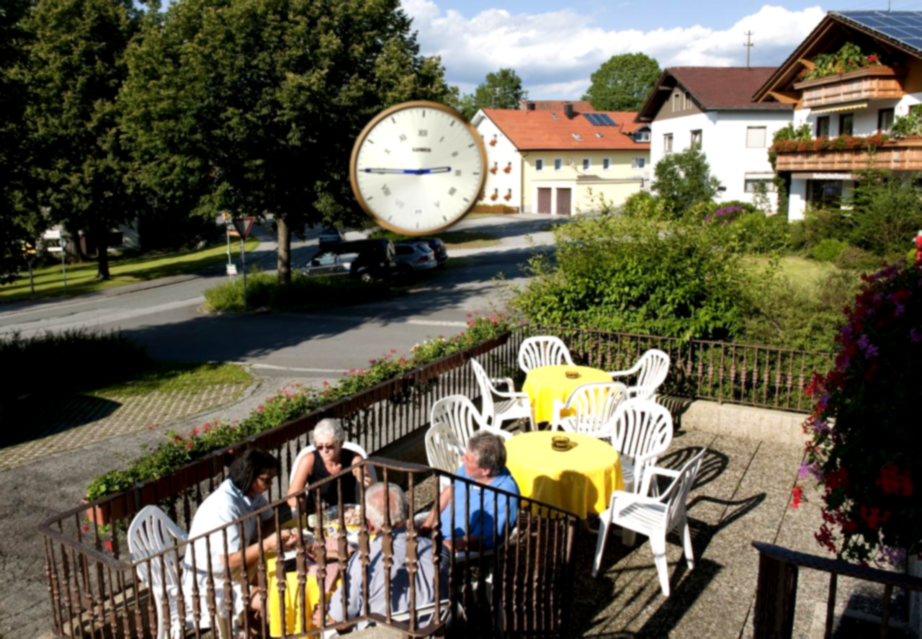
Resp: {"hour": 2, "minute": 45}
